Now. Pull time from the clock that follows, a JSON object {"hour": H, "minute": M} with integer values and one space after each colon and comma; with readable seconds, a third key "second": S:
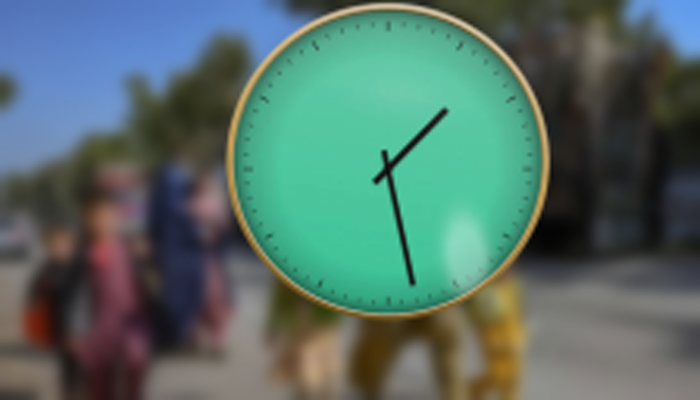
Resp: {"hour": 1, "minute": 28}
